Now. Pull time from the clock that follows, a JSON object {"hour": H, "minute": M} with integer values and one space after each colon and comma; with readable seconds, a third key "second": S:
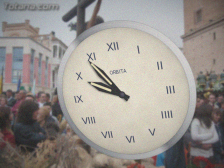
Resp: {"hour": 9, "minute": 54}
